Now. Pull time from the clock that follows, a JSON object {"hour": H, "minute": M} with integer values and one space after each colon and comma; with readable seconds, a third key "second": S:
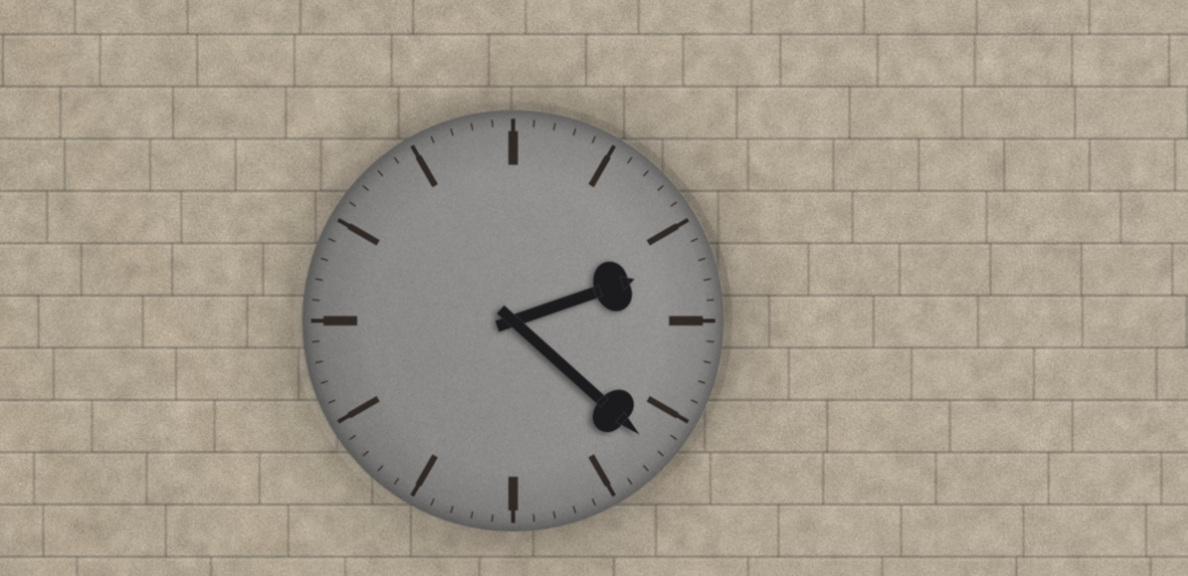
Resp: {"hour": 2, "minute": 22}
